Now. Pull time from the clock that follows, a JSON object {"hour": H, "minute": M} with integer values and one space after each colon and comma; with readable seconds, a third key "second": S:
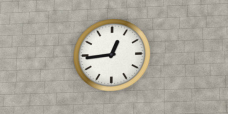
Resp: {"hour": 12, "minute": 44}
